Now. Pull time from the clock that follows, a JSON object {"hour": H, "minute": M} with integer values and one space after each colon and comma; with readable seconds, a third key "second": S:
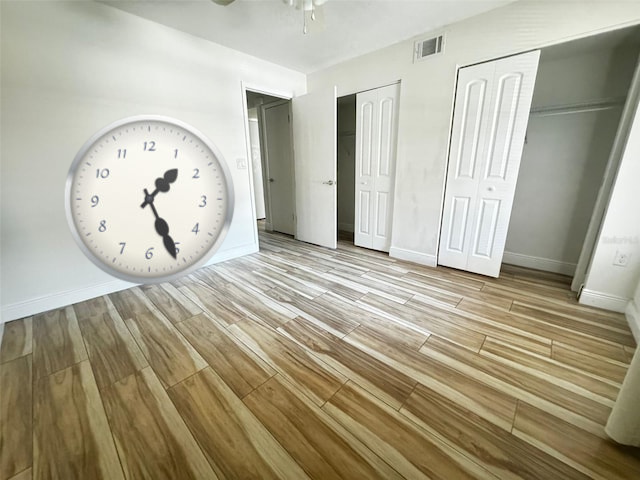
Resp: {"hour": 1, "minute": 26}
